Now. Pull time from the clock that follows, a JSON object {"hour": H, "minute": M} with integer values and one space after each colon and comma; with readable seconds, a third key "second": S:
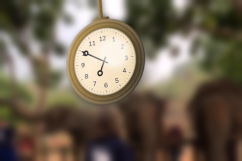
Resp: {"hour": 6, "minute": 50}
